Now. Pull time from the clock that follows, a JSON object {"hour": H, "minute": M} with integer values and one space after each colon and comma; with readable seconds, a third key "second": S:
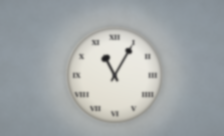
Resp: {"hour": 11, "minute": 5}
